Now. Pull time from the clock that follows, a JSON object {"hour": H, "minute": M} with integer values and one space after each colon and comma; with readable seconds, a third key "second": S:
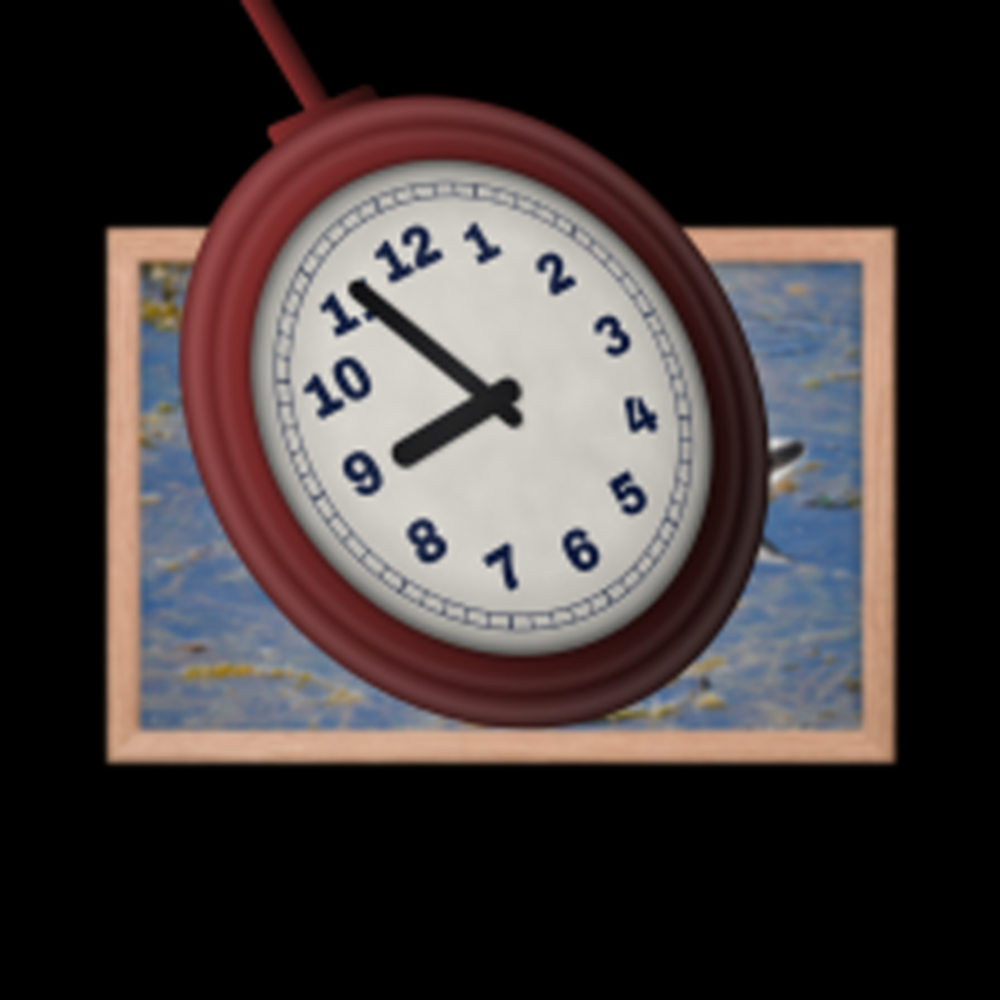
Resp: {"hour": 8, "minute": 56}
